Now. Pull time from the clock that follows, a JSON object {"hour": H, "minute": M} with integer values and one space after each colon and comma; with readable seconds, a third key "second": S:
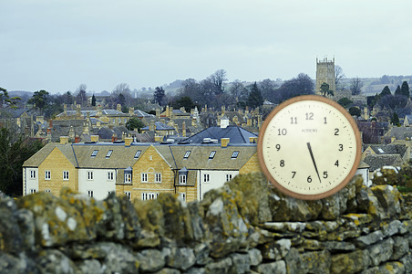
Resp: {"hour": 5, "minute": 27}
